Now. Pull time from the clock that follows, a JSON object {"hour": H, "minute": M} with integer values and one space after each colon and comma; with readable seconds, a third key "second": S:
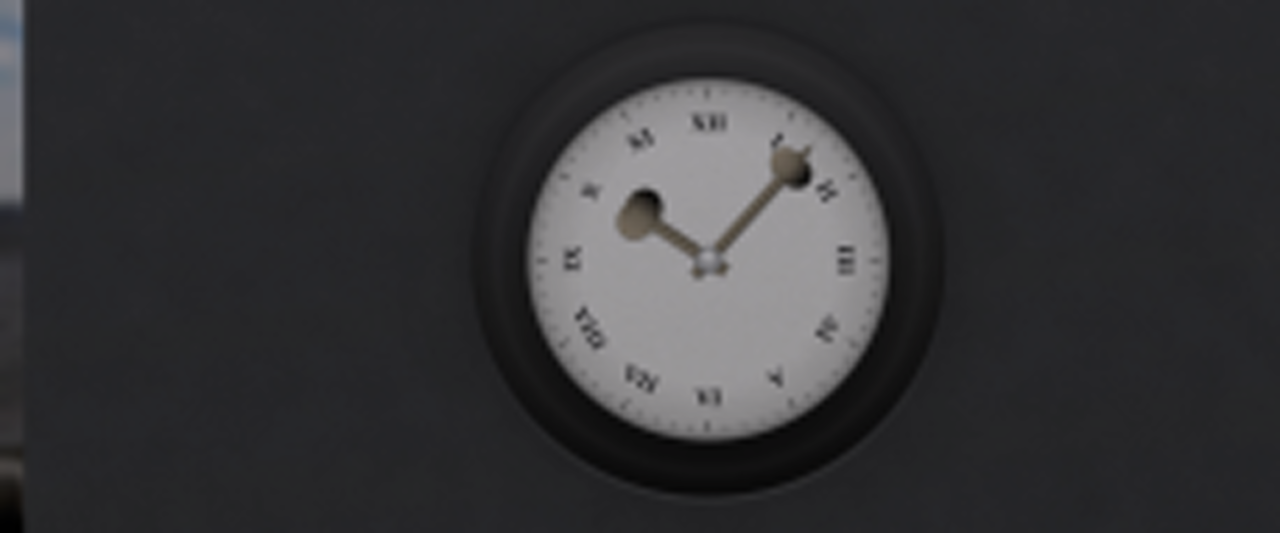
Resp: {"hour": 10, "minute": 7}
